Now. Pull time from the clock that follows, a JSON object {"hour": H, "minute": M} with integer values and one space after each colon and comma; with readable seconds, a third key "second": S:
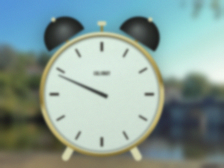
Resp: {"hour": 9, "minute": 49}
